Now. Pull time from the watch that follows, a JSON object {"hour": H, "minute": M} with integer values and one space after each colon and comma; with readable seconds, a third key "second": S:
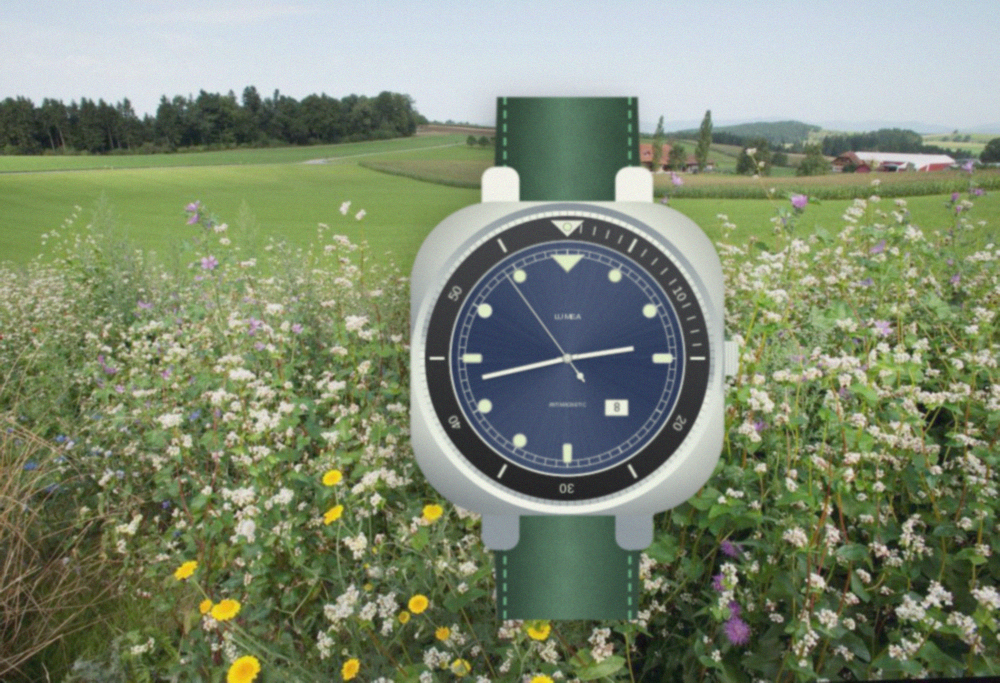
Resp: {"hour": 2, "minute": 42, "second": 54}
